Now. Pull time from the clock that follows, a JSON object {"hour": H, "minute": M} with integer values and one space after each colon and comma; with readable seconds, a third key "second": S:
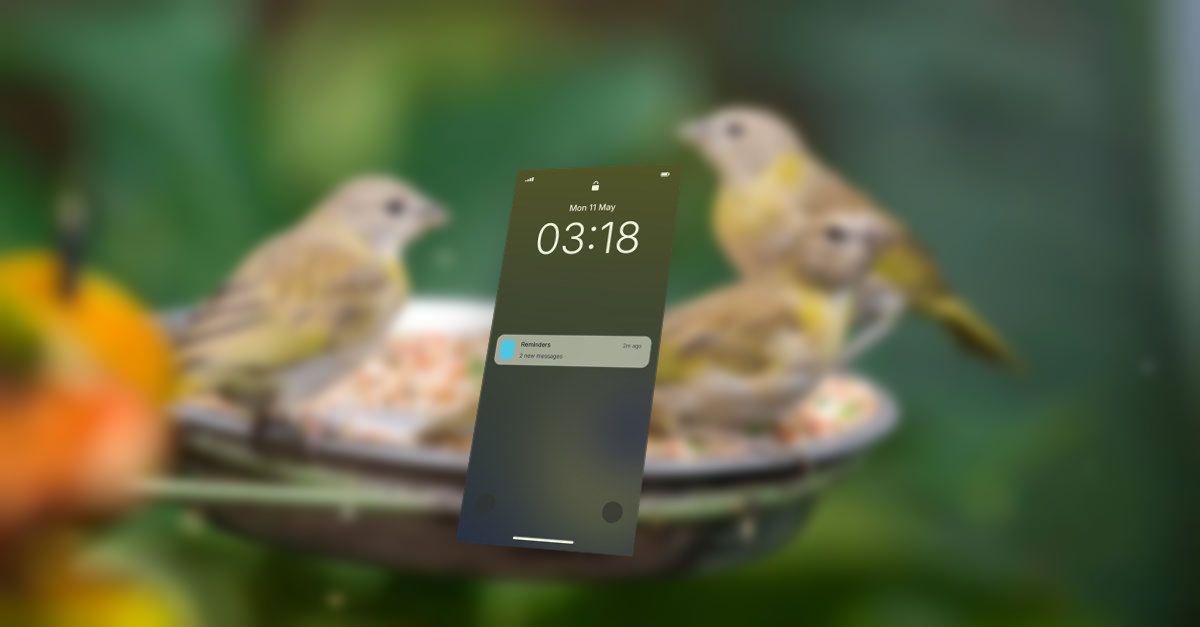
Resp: {"hour": 3, "minute": 18}
